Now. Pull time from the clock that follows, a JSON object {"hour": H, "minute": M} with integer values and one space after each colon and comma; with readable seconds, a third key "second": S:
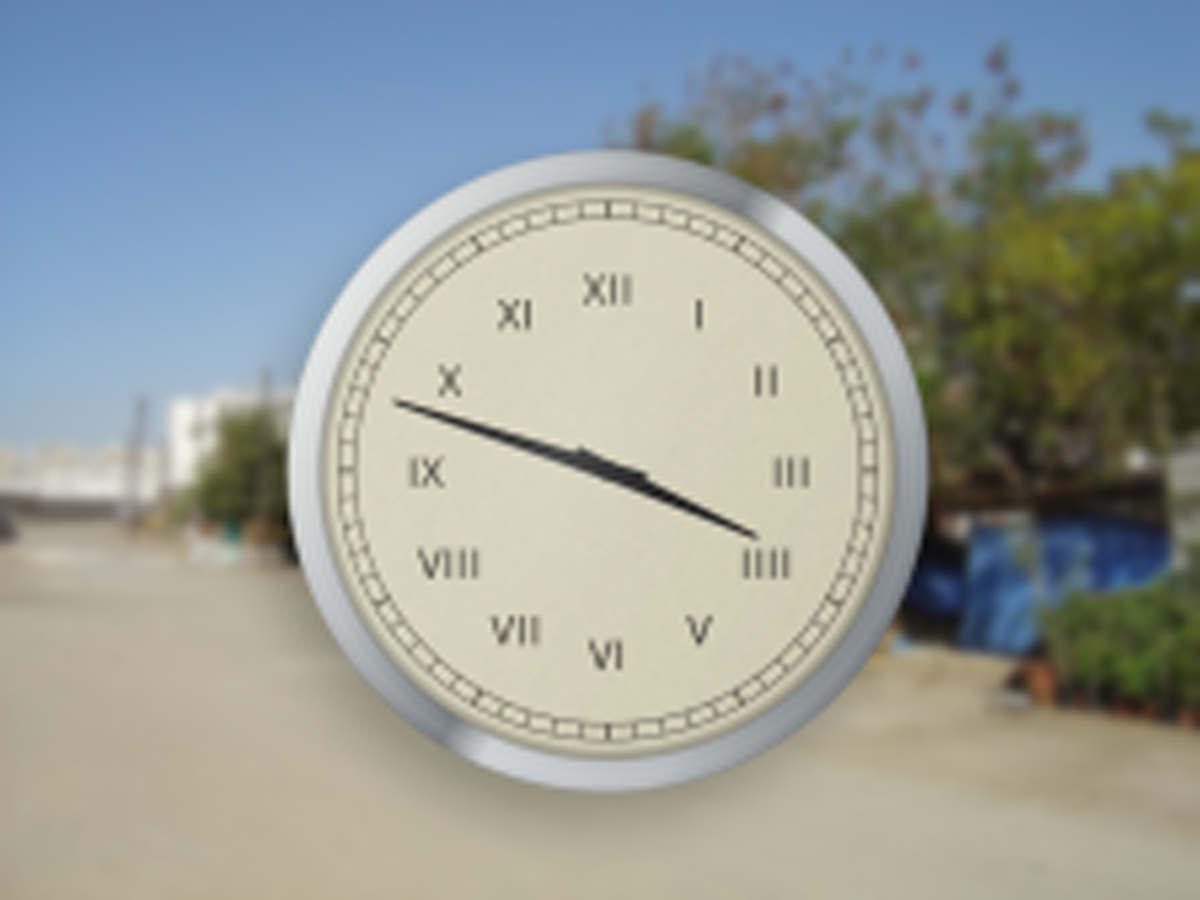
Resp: {"hour": 3, "minute": 48}
